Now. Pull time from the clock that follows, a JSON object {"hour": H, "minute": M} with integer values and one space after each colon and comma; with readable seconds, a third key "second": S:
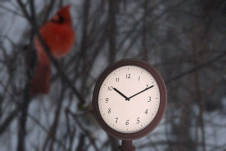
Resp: {"hour": 10, "minute": 11}
